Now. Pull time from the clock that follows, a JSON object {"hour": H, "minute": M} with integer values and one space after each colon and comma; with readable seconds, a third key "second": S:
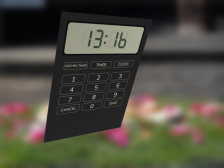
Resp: {"hour": 13, "minute": 16}
